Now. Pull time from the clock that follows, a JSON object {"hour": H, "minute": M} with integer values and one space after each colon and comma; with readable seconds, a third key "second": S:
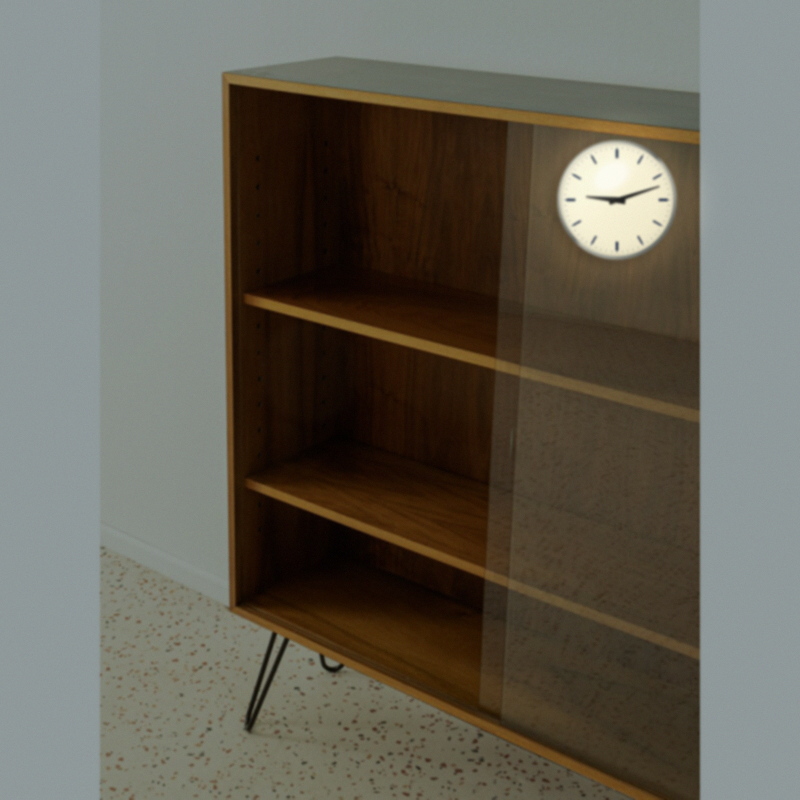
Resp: {"hour": 9, "minute": 12}
